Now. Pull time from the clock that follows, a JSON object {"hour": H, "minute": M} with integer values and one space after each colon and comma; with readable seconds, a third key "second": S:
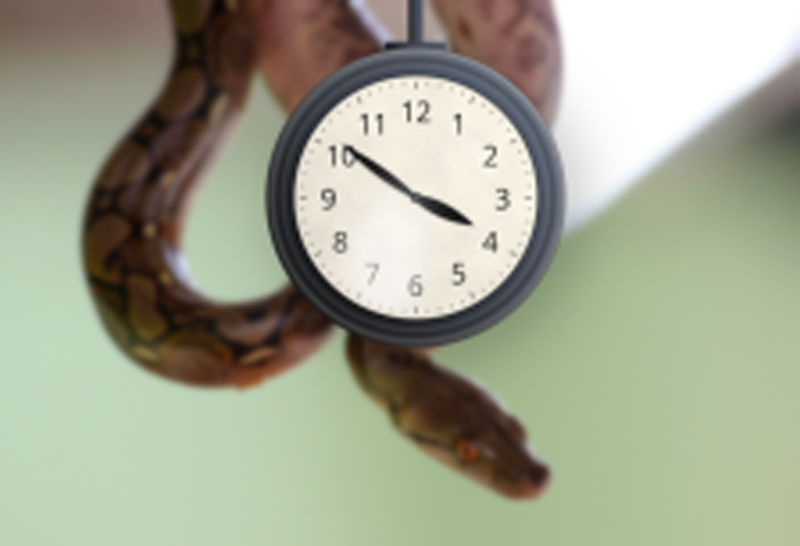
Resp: {"hour": 3, "minute": 51}
